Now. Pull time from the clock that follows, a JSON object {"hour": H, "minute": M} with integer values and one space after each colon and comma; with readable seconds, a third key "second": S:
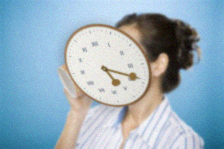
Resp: {"hour": 5, "minute": 19}
